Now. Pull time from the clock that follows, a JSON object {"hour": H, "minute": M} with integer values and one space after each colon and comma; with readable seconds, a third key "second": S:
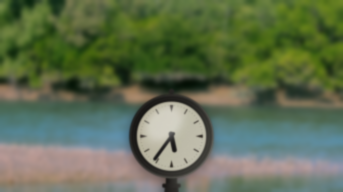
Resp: {"hour": 5, "minute": 36}
